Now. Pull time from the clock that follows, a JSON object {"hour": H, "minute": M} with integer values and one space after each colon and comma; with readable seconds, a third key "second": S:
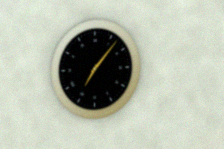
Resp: {"hour": 7, "minute": 7}
